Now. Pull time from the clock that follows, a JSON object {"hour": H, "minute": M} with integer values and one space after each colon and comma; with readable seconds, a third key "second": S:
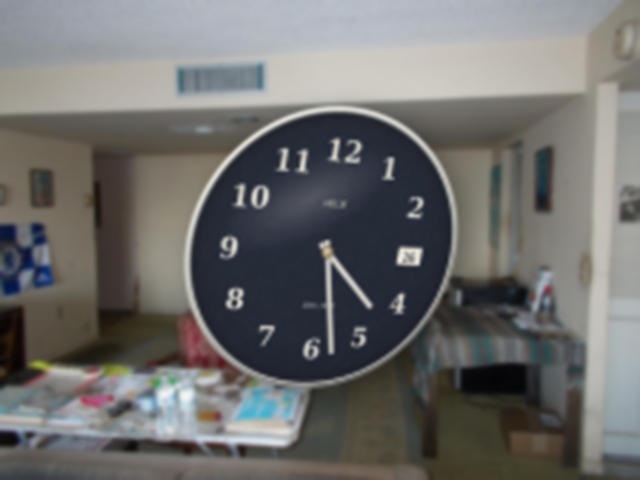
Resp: {"hour": 4, "minute": 28}
